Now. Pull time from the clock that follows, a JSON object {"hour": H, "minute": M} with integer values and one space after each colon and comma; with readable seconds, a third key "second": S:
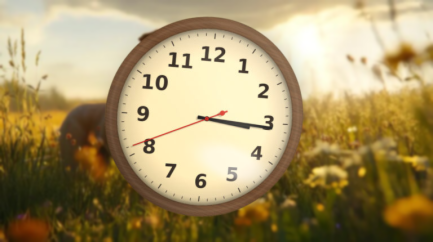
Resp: {"hour": 3, "minute": 15, "second": 41}
